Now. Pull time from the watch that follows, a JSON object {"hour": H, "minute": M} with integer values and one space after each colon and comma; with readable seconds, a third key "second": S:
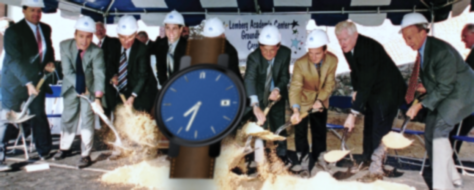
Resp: {"hour": 7, "minute": 33}
